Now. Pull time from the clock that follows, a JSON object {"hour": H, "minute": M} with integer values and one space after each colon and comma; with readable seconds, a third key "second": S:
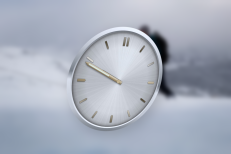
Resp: {"hour": 9, "minute": 49}
